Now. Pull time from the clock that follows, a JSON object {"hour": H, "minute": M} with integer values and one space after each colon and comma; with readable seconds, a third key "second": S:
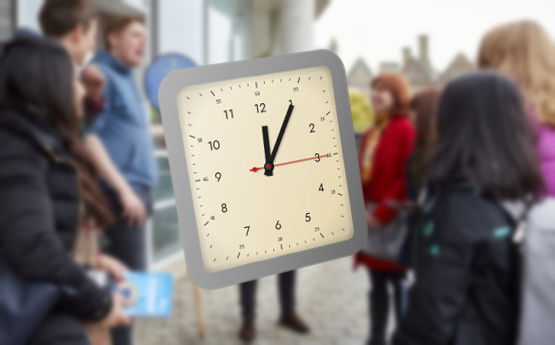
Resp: {"hour": 12, "minute": 5, "second": 15}
